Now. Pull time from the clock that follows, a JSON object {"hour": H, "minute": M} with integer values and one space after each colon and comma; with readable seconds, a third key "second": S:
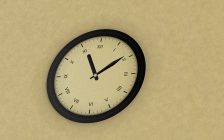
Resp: {"hour": 11, "minute": 9}
